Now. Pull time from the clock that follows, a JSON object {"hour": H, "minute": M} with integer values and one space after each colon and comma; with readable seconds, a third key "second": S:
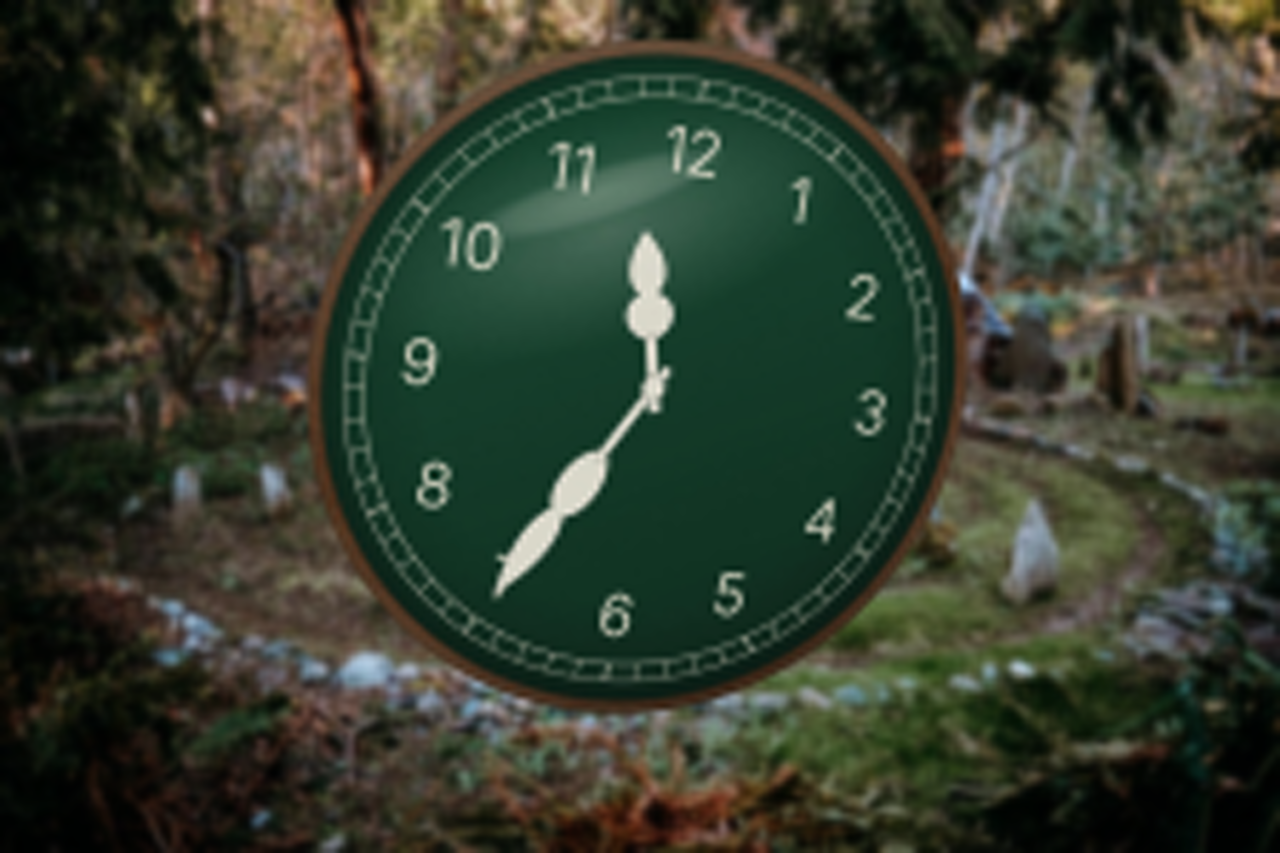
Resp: {"hour": 11, "minute": 35}
